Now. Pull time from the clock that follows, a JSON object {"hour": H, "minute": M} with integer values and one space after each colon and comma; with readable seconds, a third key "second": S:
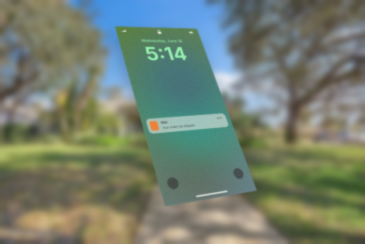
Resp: {"hour": 5, "minute": 14}
